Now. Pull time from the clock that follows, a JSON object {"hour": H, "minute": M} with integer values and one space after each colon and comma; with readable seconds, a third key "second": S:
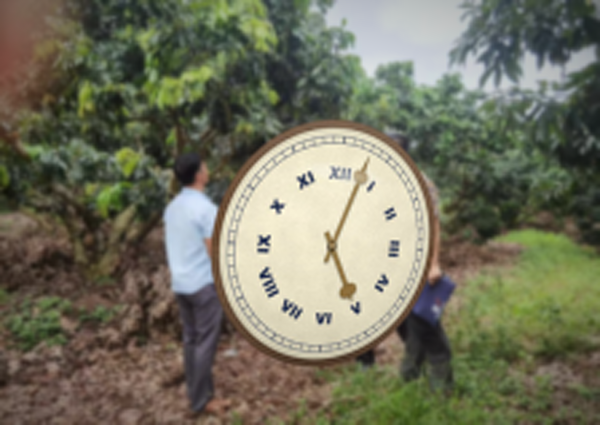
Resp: {"hour": 5, "minute": 3}
